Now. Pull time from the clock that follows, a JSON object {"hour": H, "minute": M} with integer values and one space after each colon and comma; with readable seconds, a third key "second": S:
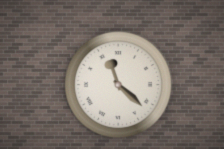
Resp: {"hour": 11, "minute": 22}
